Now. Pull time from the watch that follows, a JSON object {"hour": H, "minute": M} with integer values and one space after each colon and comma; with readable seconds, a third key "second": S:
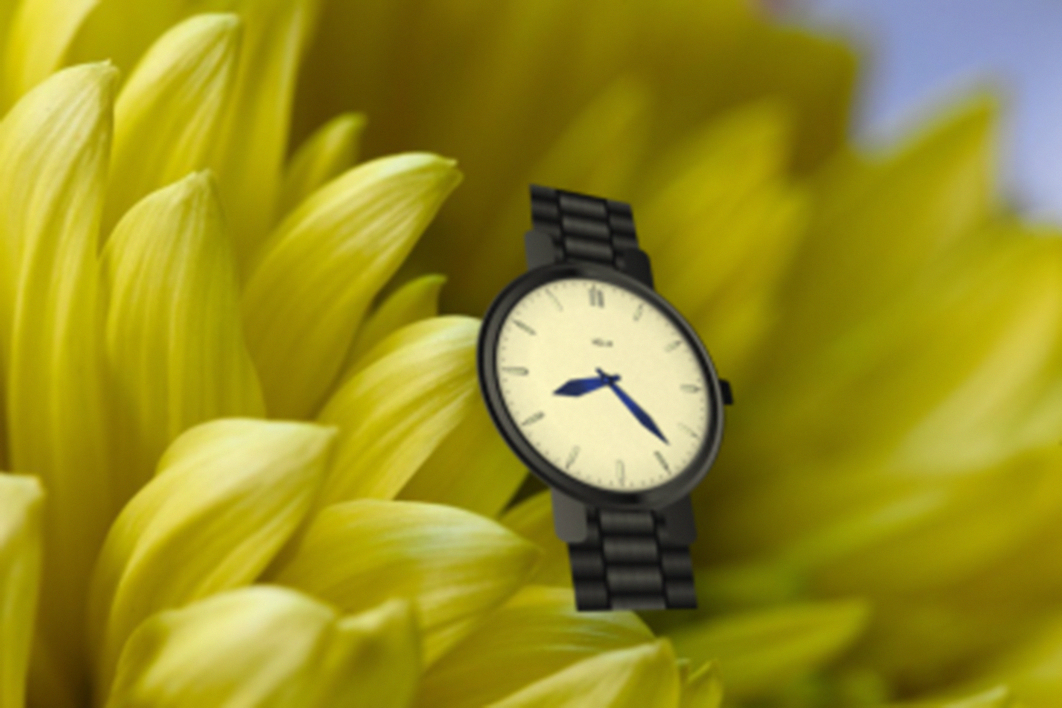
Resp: {"hour": 8, "minute": 23}
